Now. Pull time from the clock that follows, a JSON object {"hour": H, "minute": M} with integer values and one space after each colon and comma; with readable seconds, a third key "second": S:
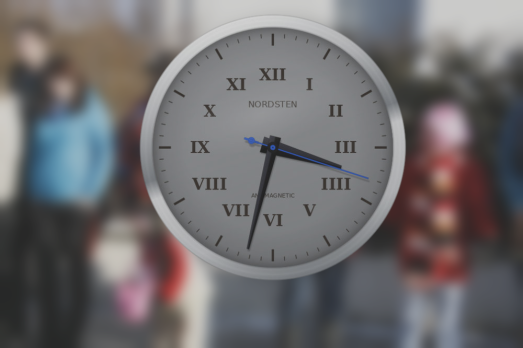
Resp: {"hour": 3, "minute": 32, "second": 18}
